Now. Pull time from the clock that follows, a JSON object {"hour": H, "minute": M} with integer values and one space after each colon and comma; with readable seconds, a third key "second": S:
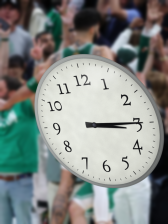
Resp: {"hour": 3, "minute": 15}
